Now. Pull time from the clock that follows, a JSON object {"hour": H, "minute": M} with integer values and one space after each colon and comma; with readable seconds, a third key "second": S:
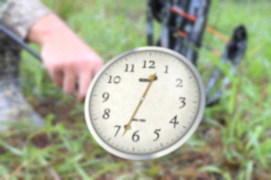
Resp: {"hour": 12, "minute": 33}
